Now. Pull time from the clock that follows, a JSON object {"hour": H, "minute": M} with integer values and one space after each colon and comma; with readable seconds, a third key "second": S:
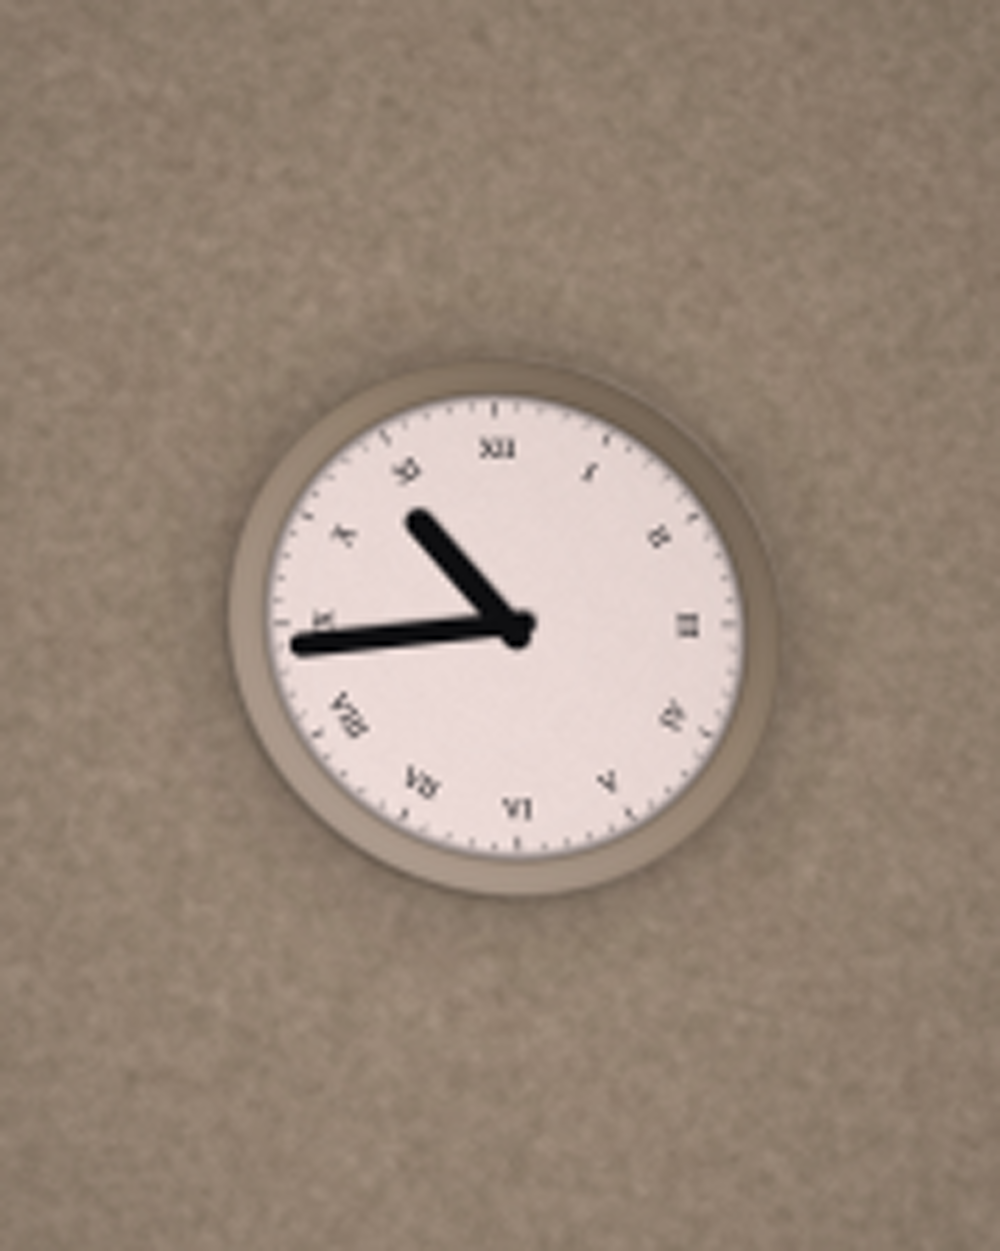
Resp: {"hour": 10, "minute": 44}
